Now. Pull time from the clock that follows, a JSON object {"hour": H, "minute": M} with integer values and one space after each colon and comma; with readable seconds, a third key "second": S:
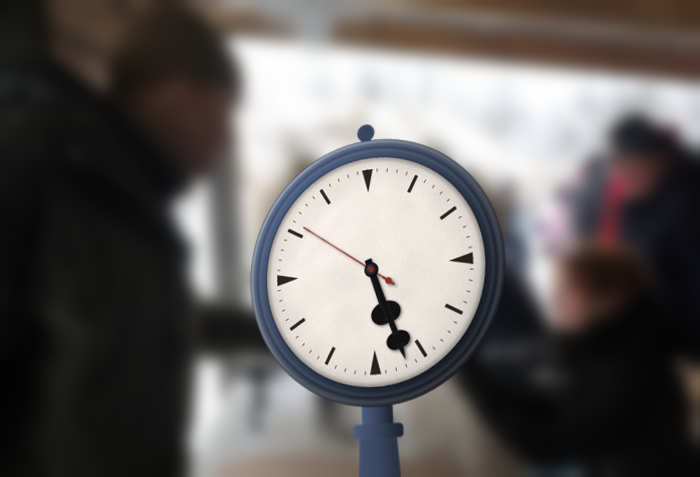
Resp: {"hour": 5, "minute": 26, "second": 51}
